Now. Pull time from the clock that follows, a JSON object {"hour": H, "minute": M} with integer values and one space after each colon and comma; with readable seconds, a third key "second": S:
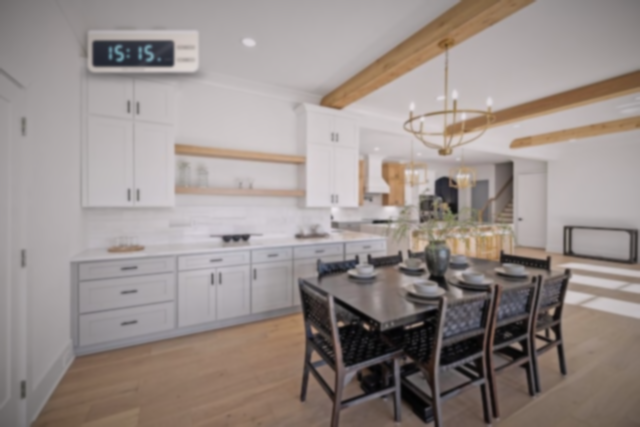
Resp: {"hour": 15, "minute": 15}
